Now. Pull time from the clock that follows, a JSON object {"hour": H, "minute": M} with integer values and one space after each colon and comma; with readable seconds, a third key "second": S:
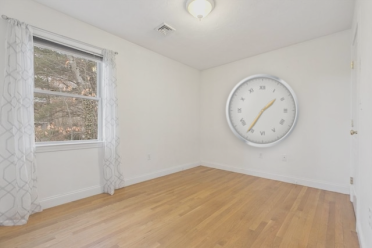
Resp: {"hour": 1, "minute": 36}
